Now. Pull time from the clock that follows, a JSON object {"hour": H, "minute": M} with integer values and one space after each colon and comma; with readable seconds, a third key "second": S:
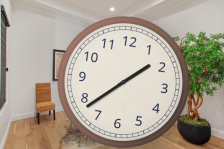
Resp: {"hour": 1, "minute": 38}
